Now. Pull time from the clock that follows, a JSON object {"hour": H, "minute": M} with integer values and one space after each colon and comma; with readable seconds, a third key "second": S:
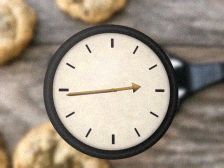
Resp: {"hour": 2, "minute": 44}
